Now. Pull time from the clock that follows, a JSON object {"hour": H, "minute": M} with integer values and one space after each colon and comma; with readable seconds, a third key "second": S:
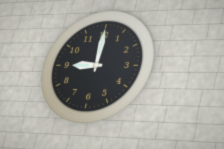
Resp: {"hour": 9, "minute": 0}
